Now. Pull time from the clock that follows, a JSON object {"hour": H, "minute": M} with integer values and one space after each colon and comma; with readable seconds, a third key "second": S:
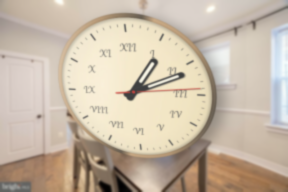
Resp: {"hour": 1, "minute": 11, "second": 14}
